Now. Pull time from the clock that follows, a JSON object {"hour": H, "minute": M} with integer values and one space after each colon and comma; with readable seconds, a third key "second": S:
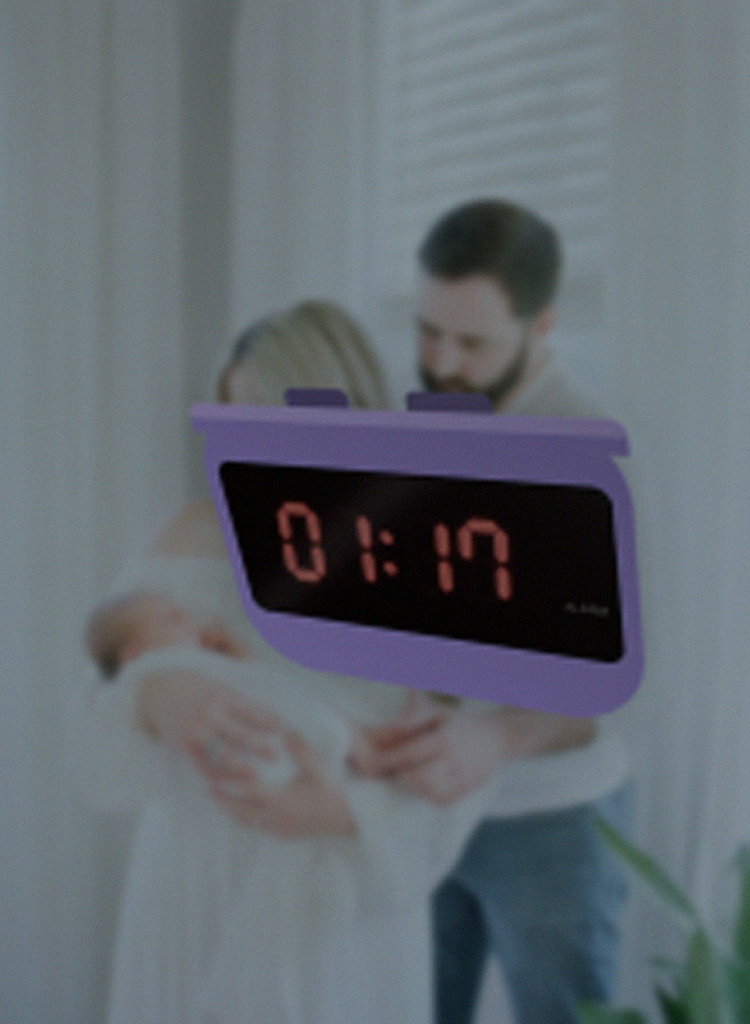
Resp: {"hour": 1, "minute": 17}
